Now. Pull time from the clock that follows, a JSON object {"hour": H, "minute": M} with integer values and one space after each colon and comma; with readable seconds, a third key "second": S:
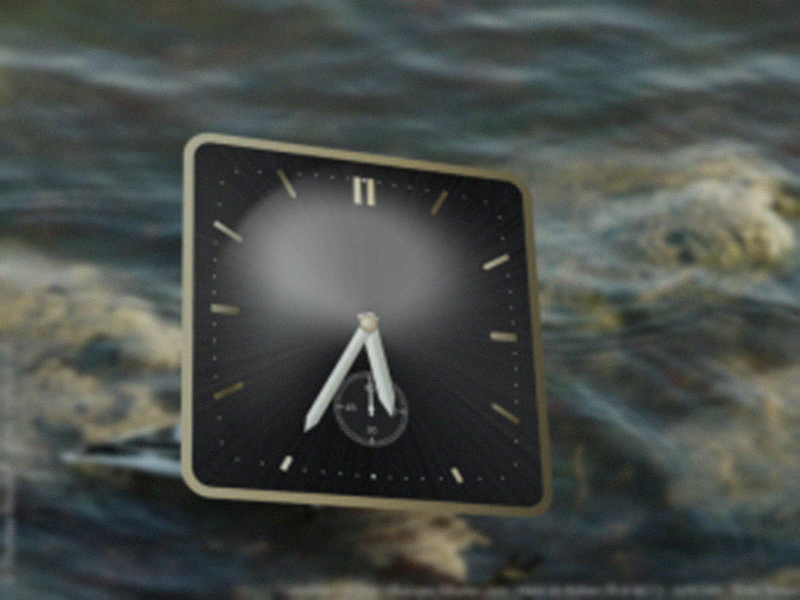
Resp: {"hour": 5, "minute": 35}
